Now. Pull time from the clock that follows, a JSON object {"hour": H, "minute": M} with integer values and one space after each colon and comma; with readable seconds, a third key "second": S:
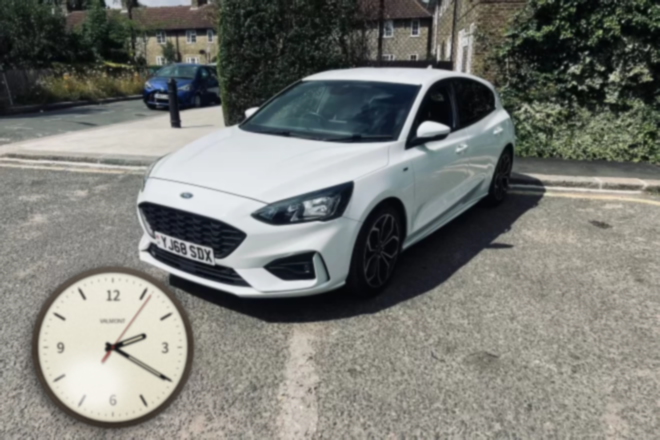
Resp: {"hour": 2, "minute": 20, "second": 6}
